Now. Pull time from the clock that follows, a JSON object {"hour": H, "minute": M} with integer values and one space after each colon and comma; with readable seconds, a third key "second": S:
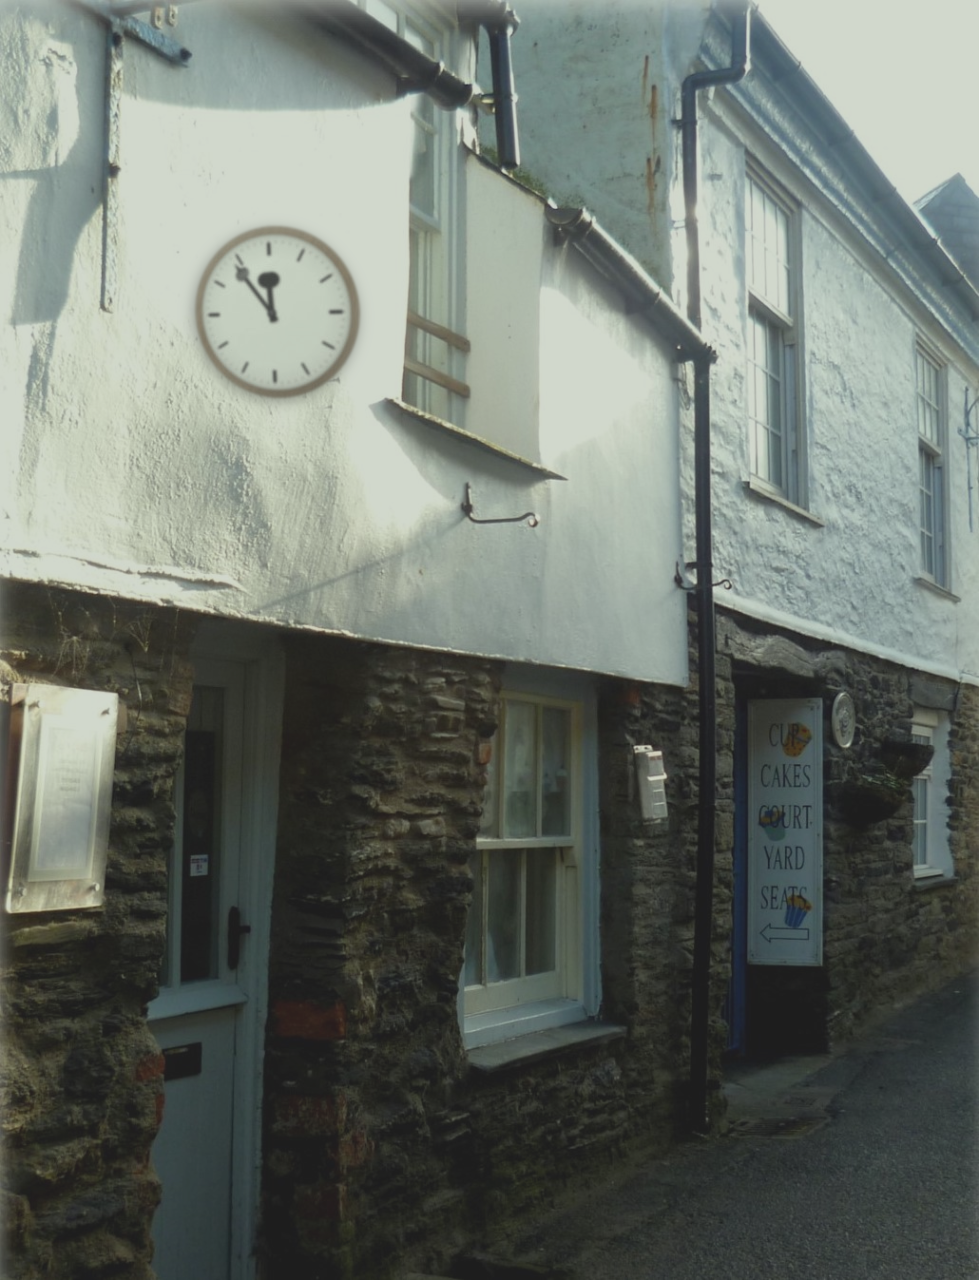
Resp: {"hour": 11, "minute": 54}
